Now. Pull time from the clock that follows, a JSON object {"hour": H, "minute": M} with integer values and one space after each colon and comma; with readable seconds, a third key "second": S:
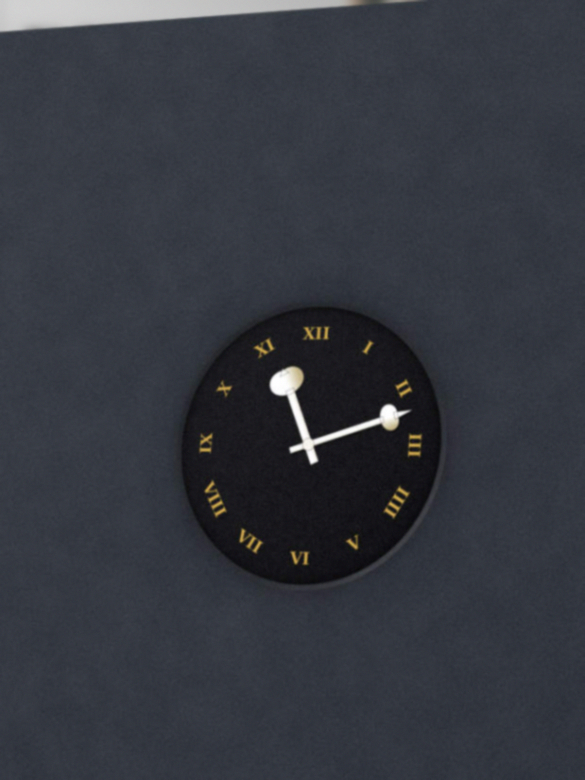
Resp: {"hour": 11, "minute": 12}
